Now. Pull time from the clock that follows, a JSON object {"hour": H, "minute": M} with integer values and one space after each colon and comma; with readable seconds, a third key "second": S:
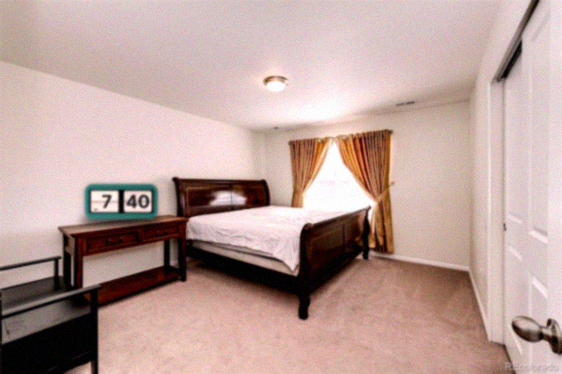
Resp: {"hour": 7, "minute": 40}
